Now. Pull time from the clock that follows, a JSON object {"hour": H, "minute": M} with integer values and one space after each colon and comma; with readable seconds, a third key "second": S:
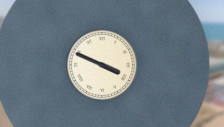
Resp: {"hour": 3, "minute": 49}
